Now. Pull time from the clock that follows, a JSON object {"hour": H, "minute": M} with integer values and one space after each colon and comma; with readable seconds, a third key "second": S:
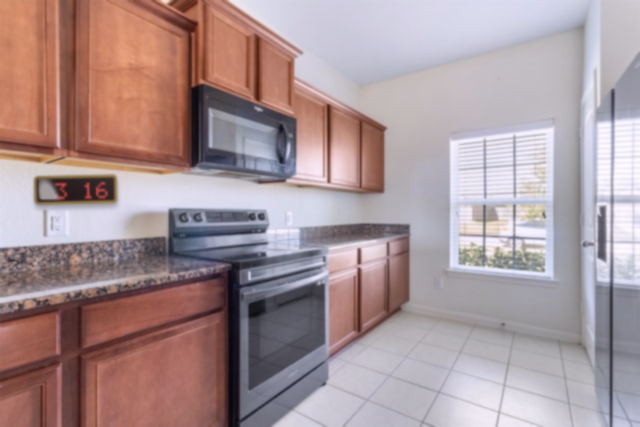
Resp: {"hour": 3, "minute": 16}
